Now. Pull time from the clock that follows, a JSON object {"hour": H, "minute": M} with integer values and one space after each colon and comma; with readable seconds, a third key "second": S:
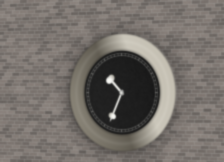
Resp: {"hour": 10, "minute": 34}
